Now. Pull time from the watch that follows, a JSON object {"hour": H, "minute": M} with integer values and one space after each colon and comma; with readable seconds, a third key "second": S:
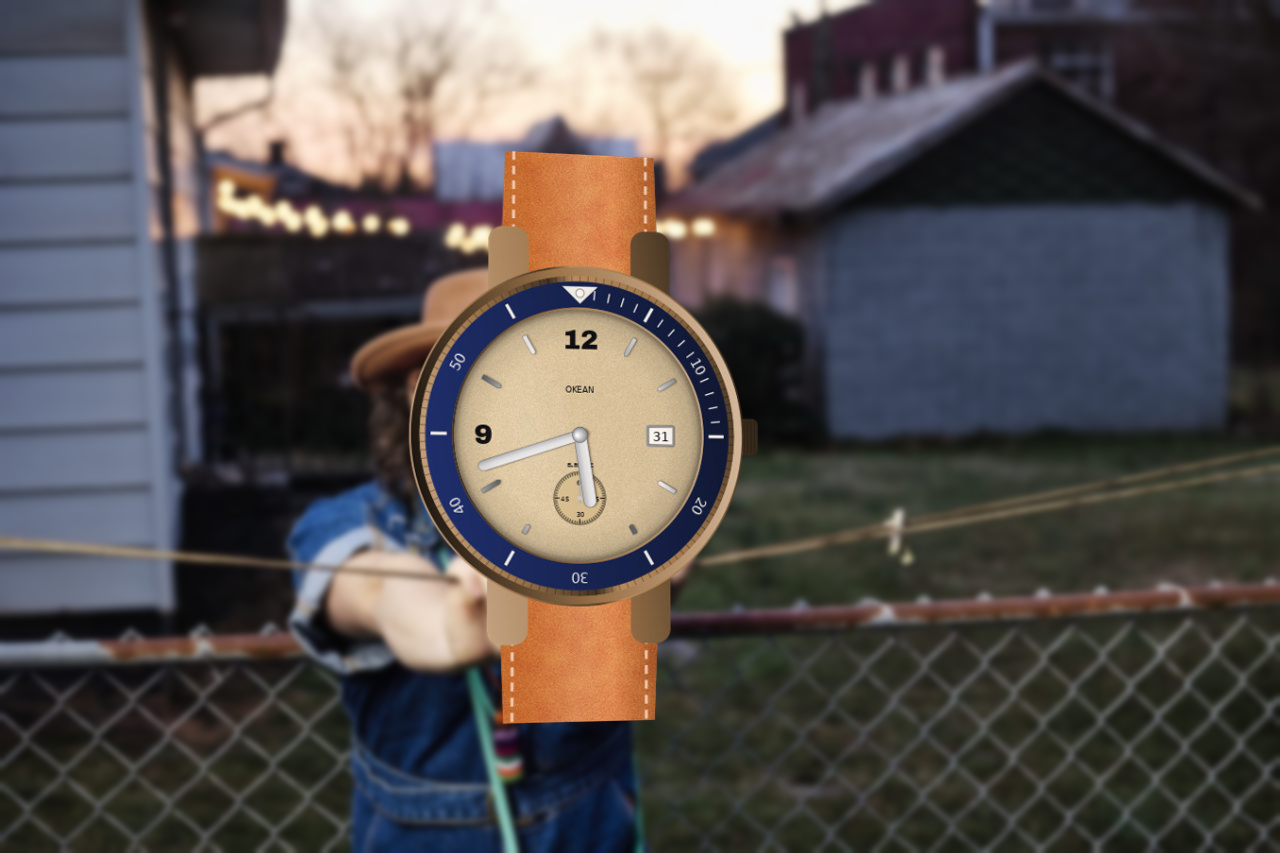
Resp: {"hour": 5, "minute": 42}
